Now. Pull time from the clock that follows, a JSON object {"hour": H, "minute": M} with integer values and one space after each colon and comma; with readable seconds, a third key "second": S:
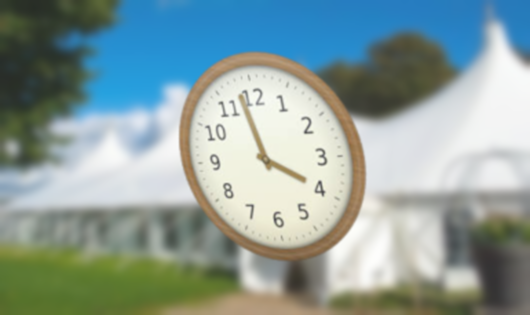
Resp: {"hour": 3, "minute": 58}
